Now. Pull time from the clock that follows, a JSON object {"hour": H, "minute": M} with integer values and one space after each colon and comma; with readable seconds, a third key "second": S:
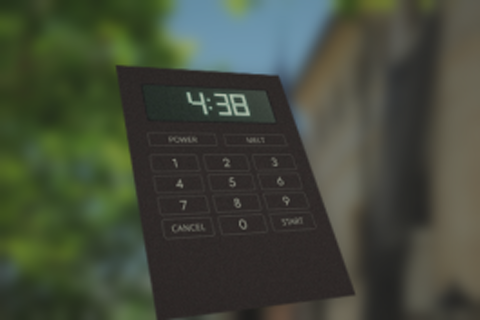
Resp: {"hour": 4, "minute": 38}
